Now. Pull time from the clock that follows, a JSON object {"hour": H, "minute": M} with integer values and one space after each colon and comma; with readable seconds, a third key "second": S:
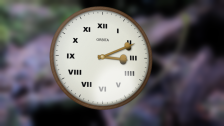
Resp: {"hour": 3, "minute": 11}
